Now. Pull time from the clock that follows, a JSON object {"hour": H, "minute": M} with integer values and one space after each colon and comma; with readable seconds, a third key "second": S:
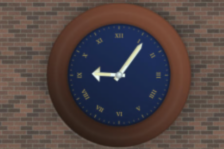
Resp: {"hour": 9, "minute": 6}
